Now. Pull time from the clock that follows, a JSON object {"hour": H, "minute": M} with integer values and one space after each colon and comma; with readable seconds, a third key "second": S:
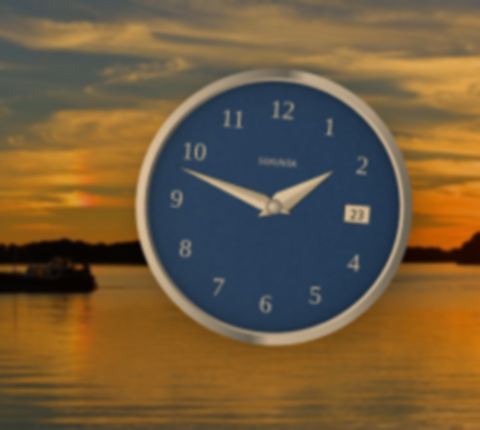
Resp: {"hour": 1, "minute": 48}
